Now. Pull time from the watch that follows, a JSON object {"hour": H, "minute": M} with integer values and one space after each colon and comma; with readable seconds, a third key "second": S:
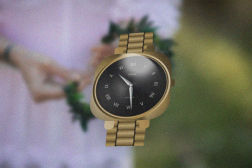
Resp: {"hour": 10, "minute": 29}
